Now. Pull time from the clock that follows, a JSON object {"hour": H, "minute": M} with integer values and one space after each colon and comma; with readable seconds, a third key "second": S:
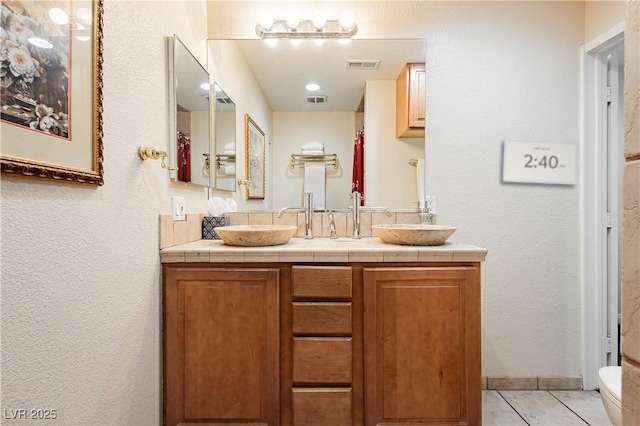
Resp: {"hour": 2, "minute": 40}
